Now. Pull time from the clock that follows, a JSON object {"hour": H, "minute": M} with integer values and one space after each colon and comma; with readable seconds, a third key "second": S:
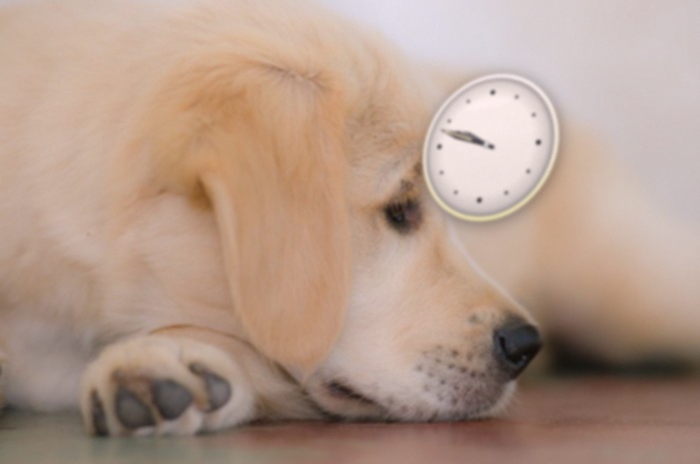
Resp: {"hour": 9, "minute": 48}
